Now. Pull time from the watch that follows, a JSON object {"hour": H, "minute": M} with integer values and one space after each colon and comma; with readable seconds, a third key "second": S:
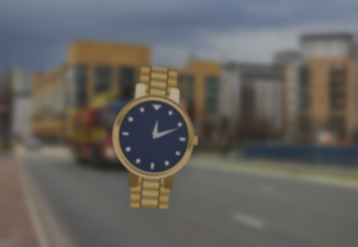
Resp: {"hour": 12, "minute": 11}
